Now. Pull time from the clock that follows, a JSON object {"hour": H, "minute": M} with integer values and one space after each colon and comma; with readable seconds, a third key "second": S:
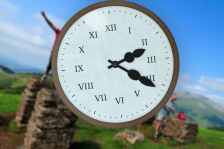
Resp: {"hour": 2, "minute": 21}
